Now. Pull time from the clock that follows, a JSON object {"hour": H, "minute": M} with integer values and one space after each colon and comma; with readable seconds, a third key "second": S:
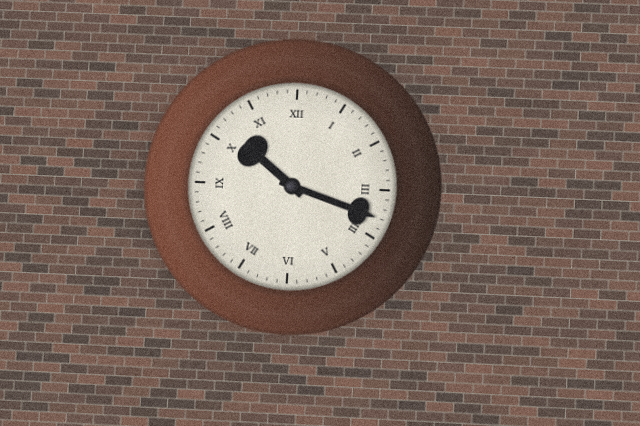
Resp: {"hour": 10, "minute": 18}
